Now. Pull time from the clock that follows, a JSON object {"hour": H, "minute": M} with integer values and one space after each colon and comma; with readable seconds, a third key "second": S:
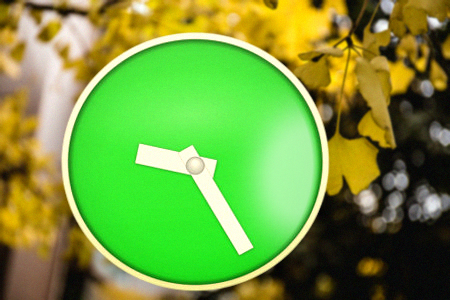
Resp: {"hour": 9, "minute": 25}
